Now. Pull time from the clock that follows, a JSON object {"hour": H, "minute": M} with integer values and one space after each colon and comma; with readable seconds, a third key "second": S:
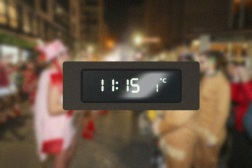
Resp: {"hour": 11, "minute": 15}
